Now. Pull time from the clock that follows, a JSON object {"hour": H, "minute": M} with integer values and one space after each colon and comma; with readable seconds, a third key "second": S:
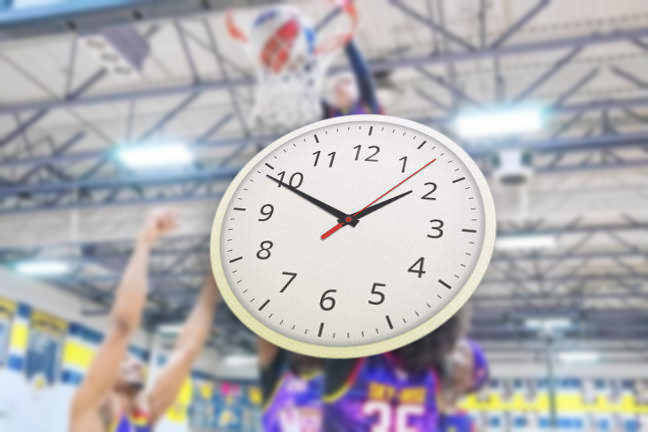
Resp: {"hour": 1, "minute": 49, "second": 7}
